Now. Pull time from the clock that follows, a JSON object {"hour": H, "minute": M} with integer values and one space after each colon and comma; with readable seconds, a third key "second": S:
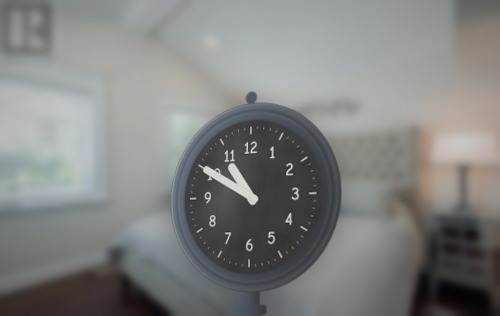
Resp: {"hour": 10, "minute": 50}
